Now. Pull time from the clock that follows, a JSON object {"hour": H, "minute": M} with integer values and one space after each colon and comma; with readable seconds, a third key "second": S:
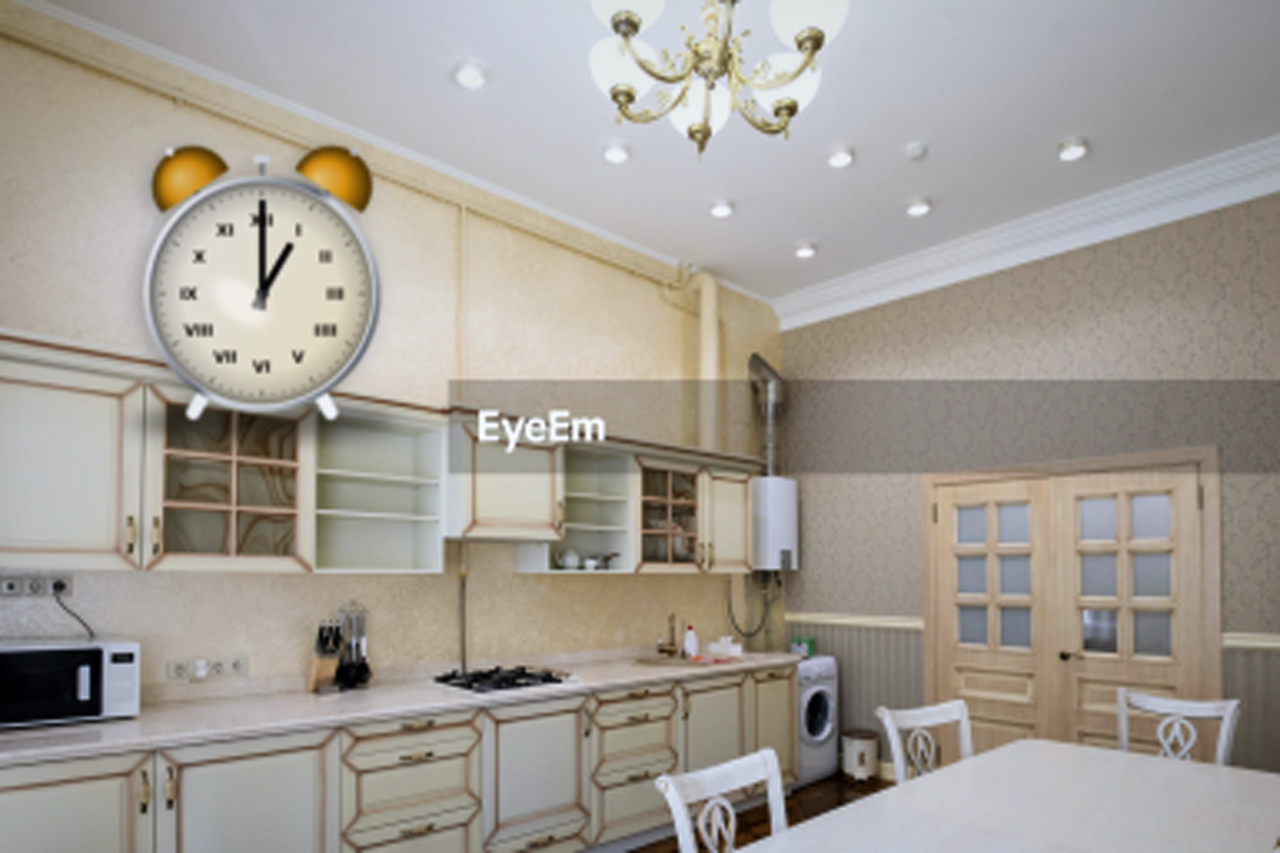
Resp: {"hour": 1, "minute": 0}
